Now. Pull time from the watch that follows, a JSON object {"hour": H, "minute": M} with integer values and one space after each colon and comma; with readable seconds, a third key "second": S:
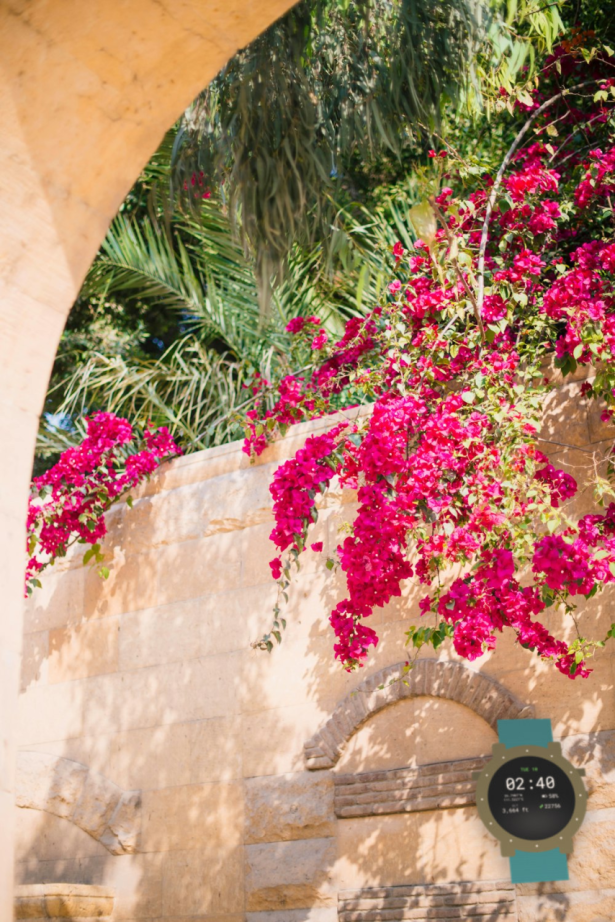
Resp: {"hour": 2, "minute": 40}
